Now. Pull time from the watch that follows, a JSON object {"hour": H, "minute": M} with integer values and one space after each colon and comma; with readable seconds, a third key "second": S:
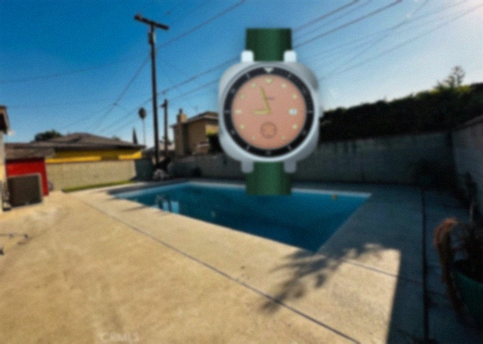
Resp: {"hour": 8, "minute": 57}
